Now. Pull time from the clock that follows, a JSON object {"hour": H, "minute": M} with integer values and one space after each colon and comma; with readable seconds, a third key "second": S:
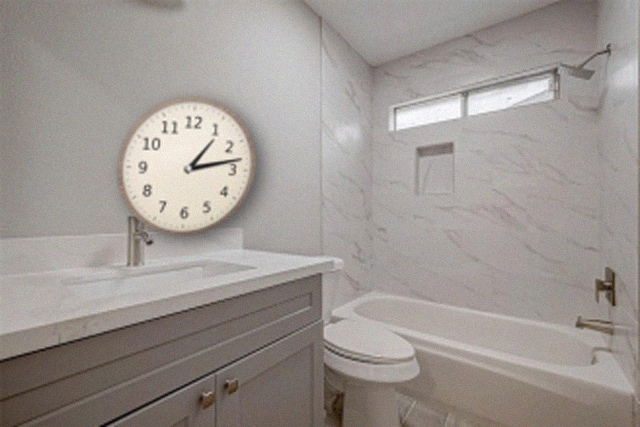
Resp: {"hour": 1, "minute": 13}
